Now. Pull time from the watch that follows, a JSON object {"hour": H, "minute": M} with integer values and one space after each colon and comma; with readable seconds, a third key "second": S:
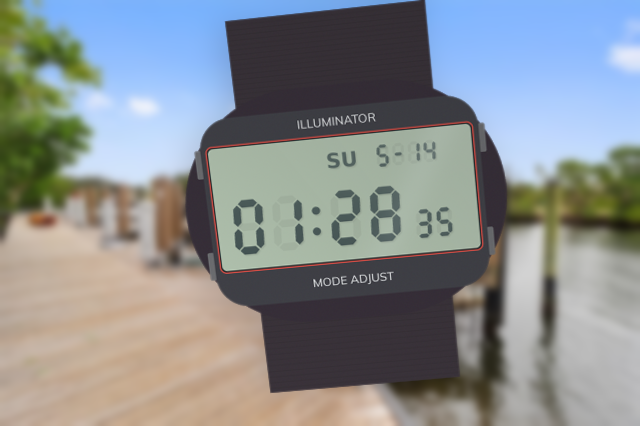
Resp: {"hour": 1, "minute": 28, "second": 35}
